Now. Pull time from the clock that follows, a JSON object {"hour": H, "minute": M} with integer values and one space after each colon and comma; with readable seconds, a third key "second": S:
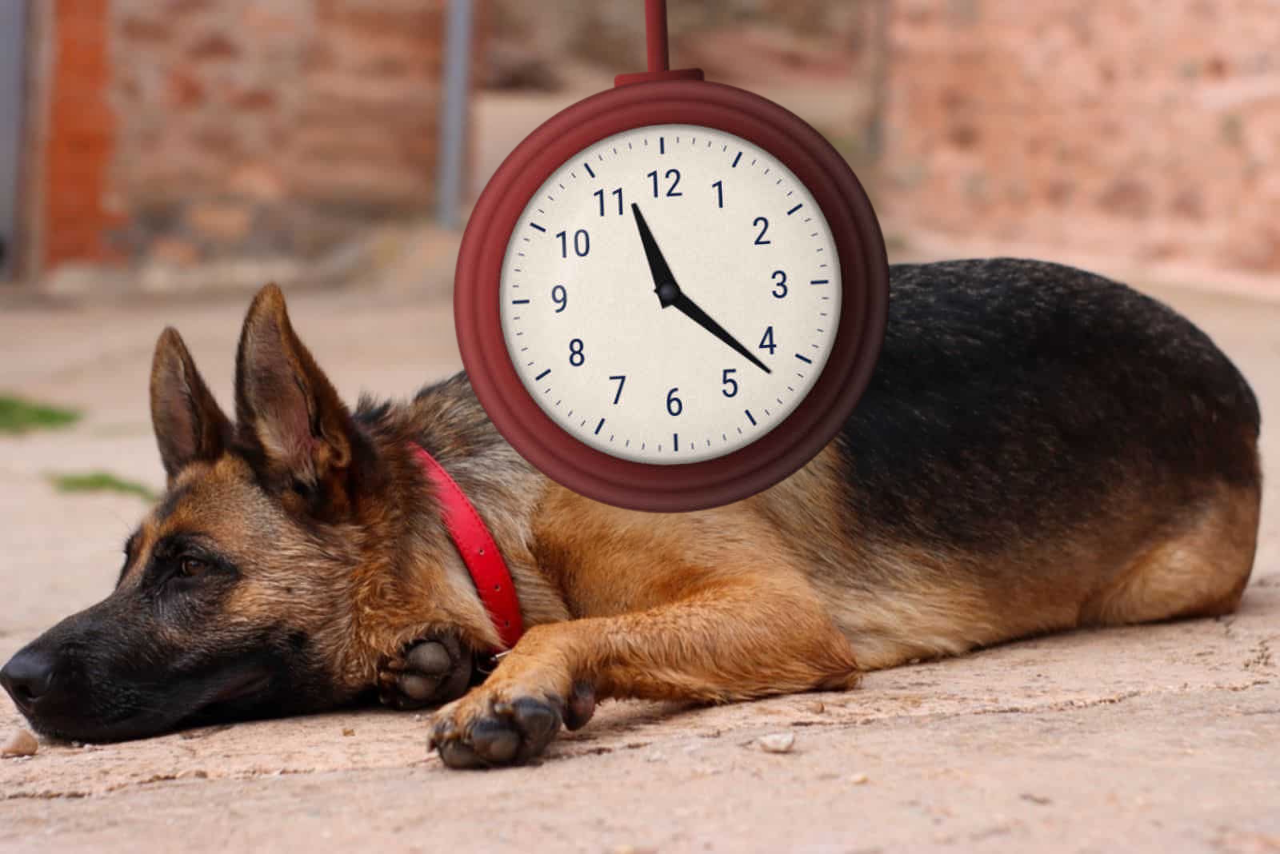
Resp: {"hour": 11, "minute": 22}
